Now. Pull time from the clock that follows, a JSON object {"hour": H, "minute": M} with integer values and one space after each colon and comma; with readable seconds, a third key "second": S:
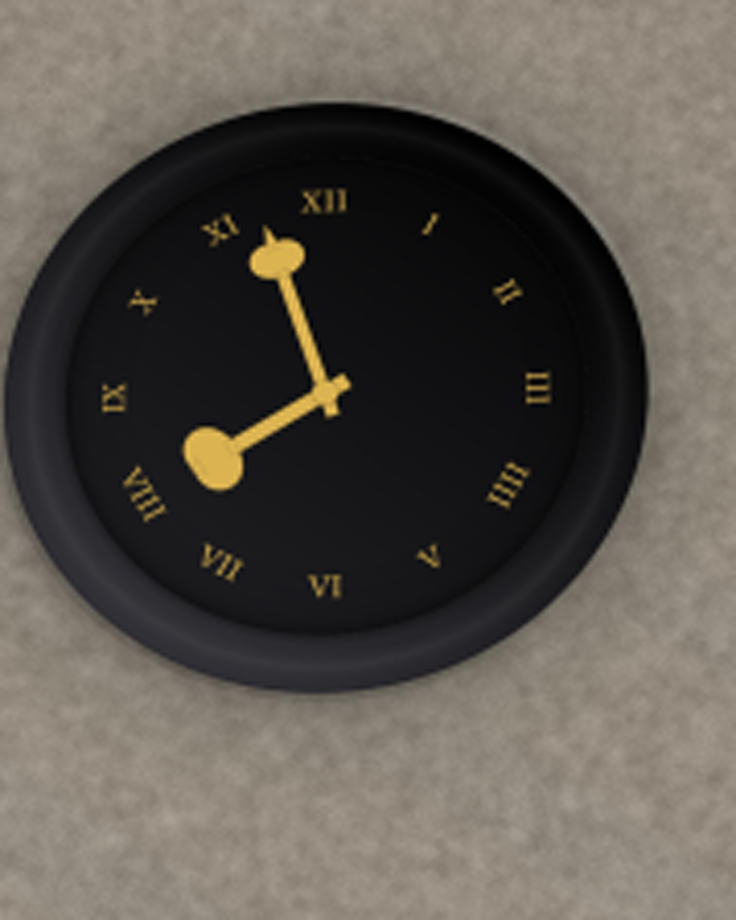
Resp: {"hour": 7, "minute": 57}
